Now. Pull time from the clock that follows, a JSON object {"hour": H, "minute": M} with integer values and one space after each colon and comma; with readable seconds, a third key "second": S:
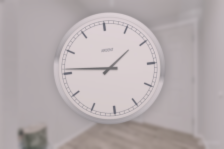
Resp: {"hour": 1, "minute": 46}
